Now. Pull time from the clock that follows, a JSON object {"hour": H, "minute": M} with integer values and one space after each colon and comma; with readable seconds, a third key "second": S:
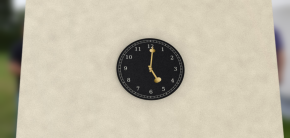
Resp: {"hour": 5, "minute": 1}
